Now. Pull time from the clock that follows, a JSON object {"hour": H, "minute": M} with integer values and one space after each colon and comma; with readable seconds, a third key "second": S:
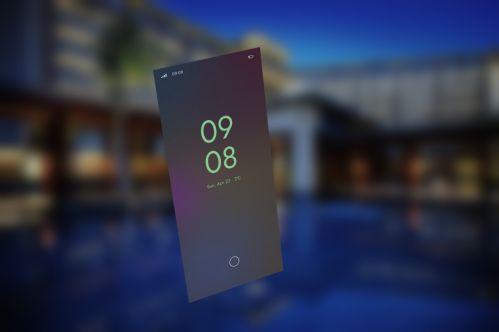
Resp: {"hour": 9, "minute": 8}
